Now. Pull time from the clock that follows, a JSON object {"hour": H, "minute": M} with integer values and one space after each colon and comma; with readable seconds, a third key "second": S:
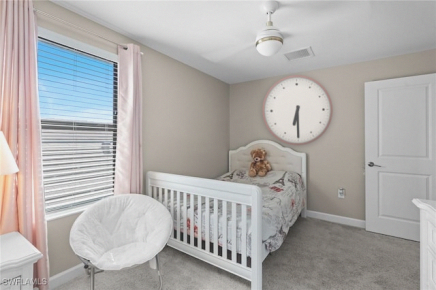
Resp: {"hour": 6, "minute": 30}
